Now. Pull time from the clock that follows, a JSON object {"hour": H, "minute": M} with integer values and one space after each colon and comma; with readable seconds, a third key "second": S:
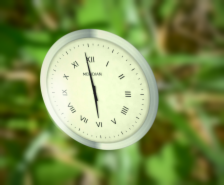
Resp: {"hour": 5, "minute": 59}
